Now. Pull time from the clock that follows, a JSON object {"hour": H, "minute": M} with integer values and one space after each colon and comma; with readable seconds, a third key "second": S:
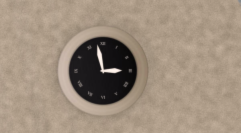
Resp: {"hour": 2, "minute": 58}
